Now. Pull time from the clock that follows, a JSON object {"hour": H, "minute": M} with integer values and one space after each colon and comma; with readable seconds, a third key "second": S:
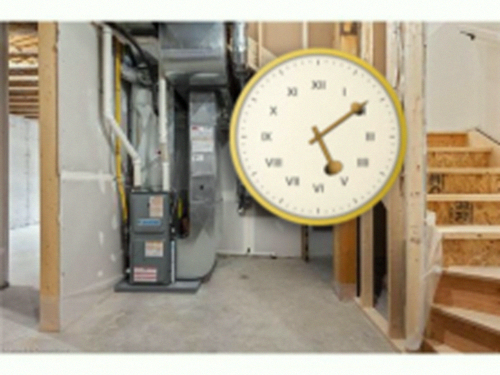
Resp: {"hour": 5, "minute": 9}
